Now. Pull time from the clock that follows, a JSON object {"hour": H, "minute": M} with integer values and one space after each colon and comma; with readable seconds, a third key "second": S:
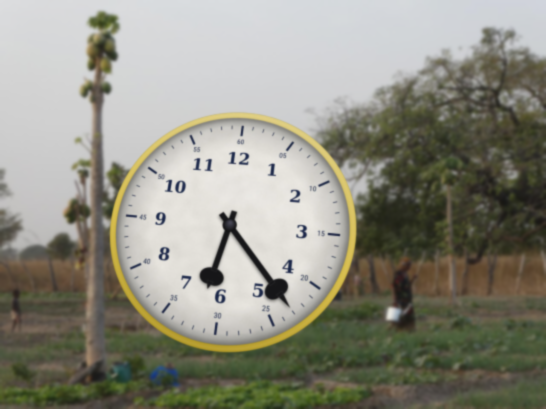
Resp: {"hour": 6, "minute": 23}
